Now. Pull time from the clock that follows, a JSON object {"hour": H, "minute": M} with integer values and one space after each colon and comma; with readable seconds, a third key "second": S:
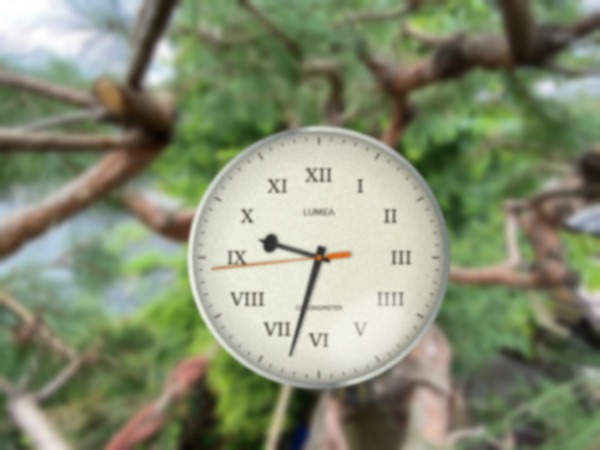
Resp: {"hour": 9, "minute": 32, "second": 44}
